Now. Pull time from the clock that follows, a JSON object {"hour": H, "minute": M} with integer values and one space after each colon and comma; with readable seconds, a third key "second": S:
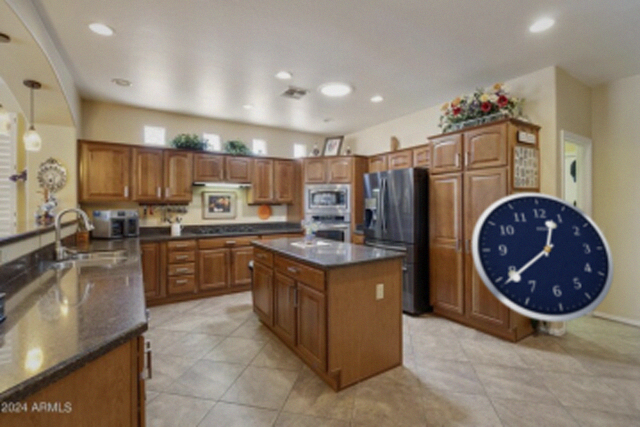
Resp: {"hour": 12, "minute": 39}
